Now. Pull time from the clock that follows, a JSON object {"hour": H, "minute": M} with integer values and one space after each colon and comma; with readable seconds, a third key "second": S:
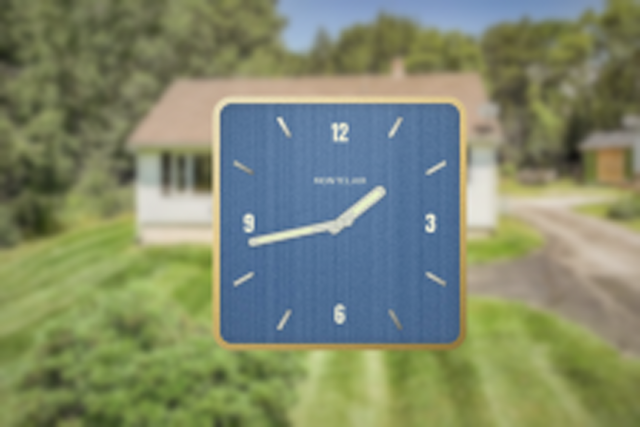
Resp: {"hour": 1, "minute": 43}
